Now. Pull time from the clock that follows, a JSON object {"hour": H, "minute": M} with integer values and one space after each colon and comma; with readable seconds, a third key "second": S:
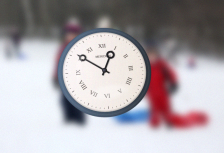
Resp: {"hour": 12, "minute": 51}
